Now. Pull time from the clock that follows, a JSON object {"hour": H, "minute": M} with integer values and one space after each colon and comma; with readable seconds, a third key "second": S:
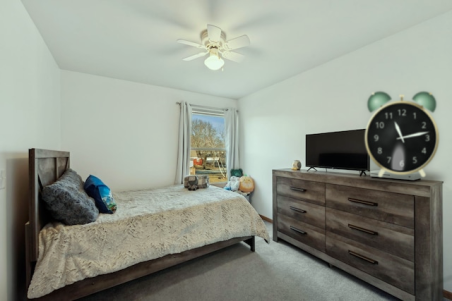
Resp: {"hour": 11, "minute": 13}
